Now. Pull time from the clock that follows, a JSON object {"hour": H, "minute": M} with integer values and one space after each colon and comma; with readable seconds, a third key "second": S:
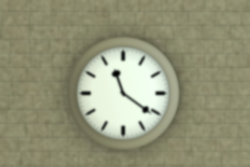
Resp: {"hour": 11, "minute": 21}
